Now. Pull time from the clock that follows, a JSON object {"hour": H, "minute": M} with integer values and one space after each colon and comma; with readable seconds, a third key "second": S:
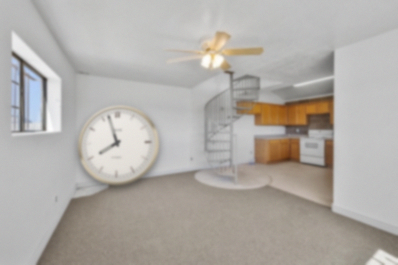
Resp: {"hour": 7, "minute": 57}
